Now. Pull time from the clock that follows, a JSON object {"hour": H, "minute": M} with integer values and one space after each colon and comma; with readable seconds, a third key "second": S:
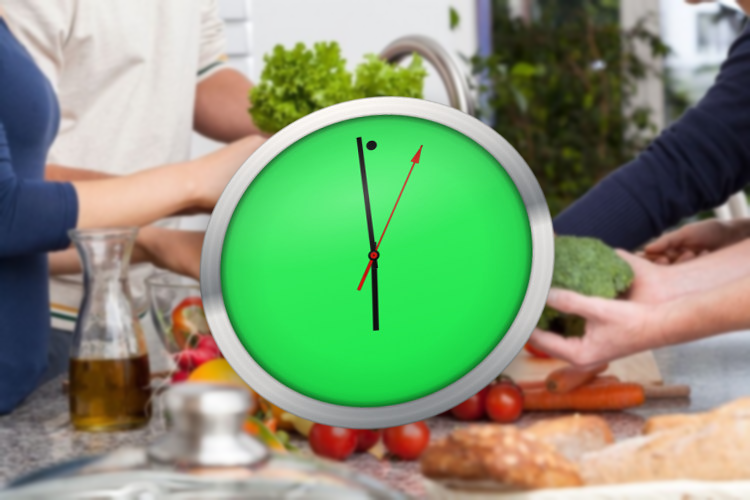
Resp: {"hour": 5, "minute": 59, "second": 4}
